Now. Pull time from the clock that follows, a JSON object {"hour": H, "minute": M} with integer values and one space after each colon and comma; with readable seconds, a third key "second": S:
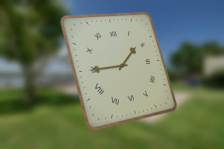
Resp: {"hour": 1, "minute": 45}
